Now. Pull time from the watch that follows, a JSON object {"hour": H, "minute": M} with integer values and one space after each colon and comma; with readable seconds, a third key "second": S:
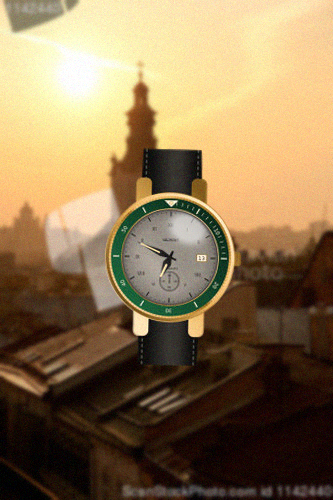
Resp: {"hour": 6, "minute": 49}
